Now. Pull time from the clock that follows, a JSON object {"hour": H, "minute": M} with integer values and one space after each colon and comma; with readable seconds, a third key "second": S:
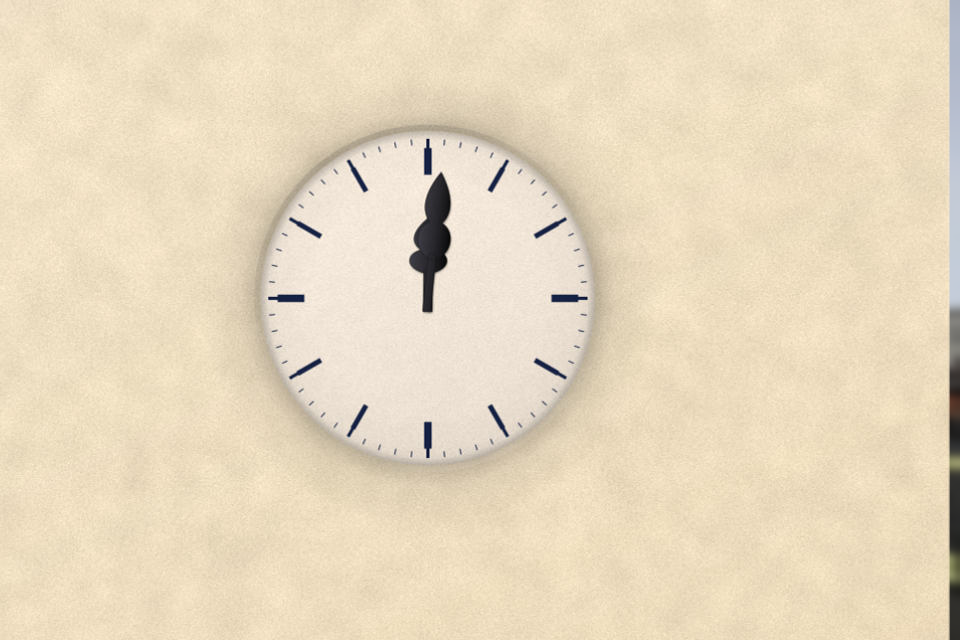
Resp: {"hour": 12, "minute": 1}
